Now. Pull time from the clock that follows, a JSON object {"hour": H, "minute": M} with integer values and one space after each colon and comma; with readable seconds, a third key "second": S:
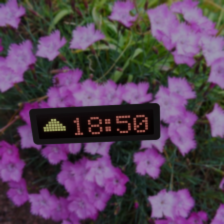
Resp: {"hour": 18, "minute": 50}
